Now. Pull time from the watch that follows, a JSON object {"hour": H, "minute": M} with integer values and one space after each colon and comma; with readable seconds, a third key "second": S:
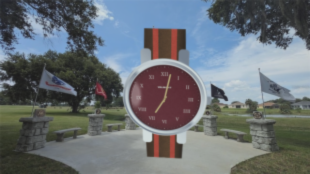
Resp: {"hour": 7, "minute": 2}
